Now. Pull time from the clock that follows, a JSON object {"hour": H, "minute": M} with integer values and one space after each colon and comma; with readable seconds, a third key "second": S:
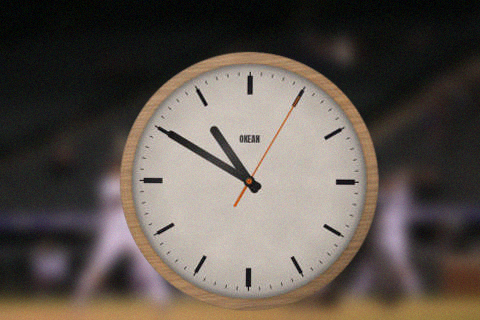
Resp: {"hour": 10, "minute": 50, "second": 5}
